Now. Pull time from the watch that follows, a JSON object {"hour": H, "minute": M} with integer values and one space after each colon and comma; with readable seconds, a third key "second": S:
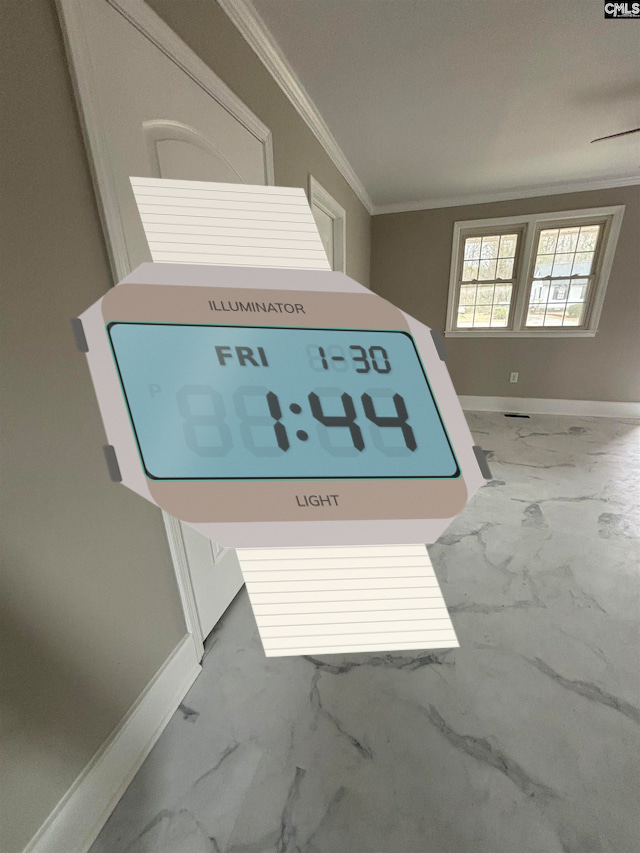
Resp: {"hour": 1, "minute": 44}
